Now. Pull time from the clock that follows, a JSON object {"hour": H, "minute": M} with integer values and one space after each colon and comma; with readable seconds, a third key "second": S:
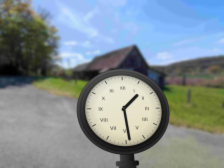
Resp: {"hour": 1, "minute": 29}
